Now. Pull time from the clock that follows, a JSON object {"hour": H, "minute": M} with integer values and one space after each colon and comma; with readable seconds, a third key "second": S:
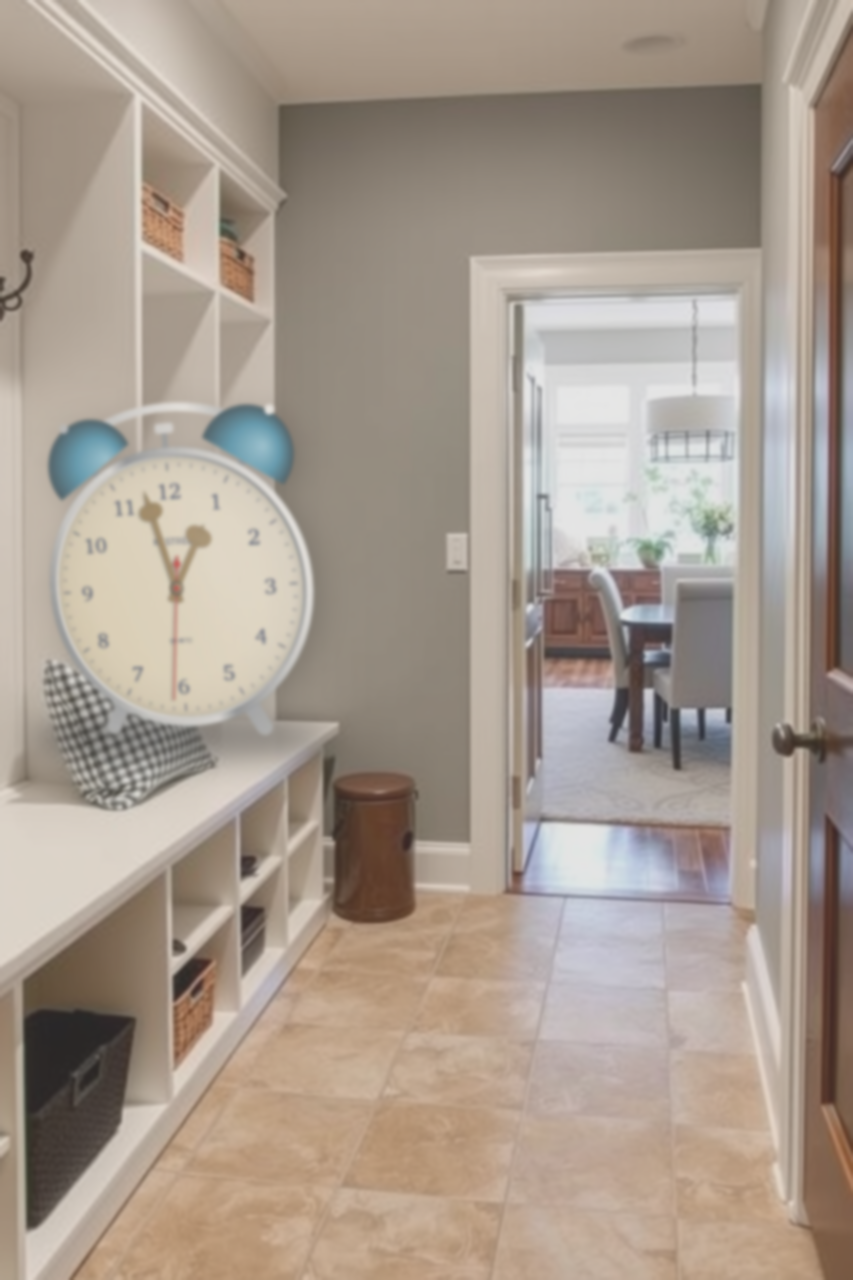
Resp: {"hour": 12, "minute": 57, "second": 31}
